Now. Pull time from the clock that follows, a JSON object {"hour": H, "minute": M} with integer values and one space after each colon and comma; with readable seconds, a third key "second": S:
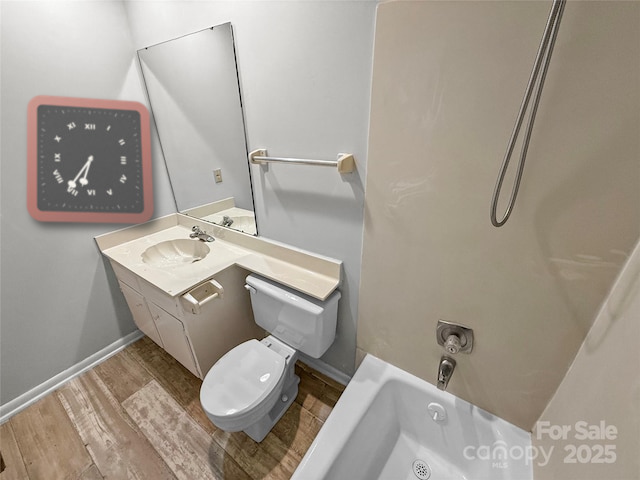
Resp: {"hour": 6, "minute": 36}
